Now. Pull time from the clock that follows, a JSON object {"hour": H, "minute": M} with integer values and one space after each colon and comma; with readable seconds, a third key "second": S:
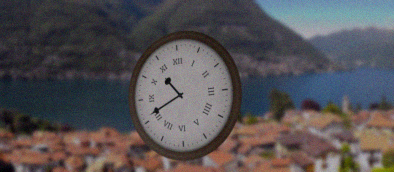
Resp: {"hour": 10, "minute": 41}
